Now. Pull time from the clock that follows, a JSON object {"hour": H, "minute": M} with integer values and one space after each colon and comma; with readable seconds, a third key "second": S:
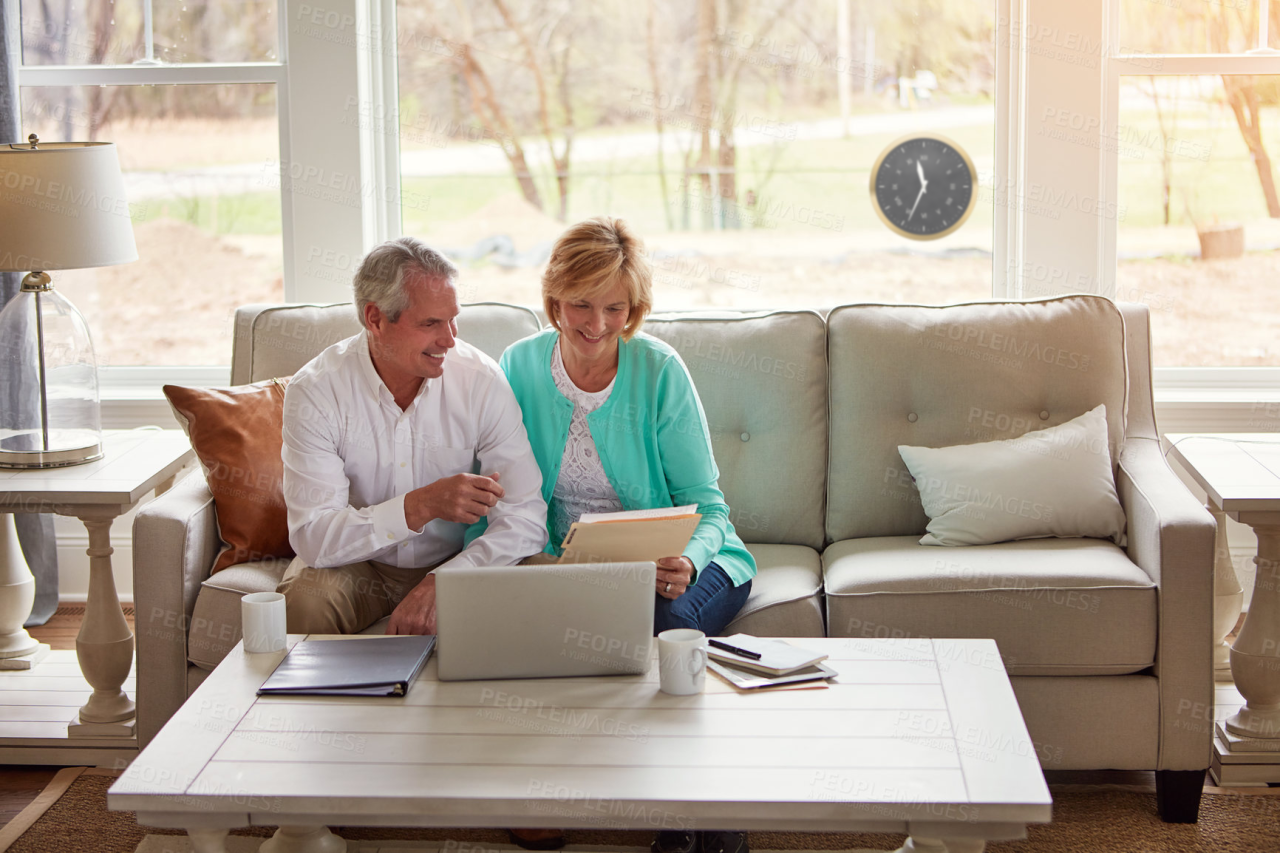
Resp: {"hour": 11, "minute": 34}
